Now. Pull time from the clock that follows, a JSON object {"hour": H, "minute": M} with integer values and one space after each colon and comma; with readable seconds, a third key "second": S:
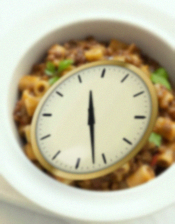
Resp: {"hour": 11, "minute": 27}
